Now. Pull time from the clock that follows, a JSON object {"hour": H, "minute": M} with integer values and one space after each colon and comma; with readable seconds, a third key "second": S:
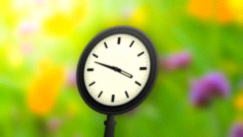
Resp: {"hour": 3, "minute": 48}
